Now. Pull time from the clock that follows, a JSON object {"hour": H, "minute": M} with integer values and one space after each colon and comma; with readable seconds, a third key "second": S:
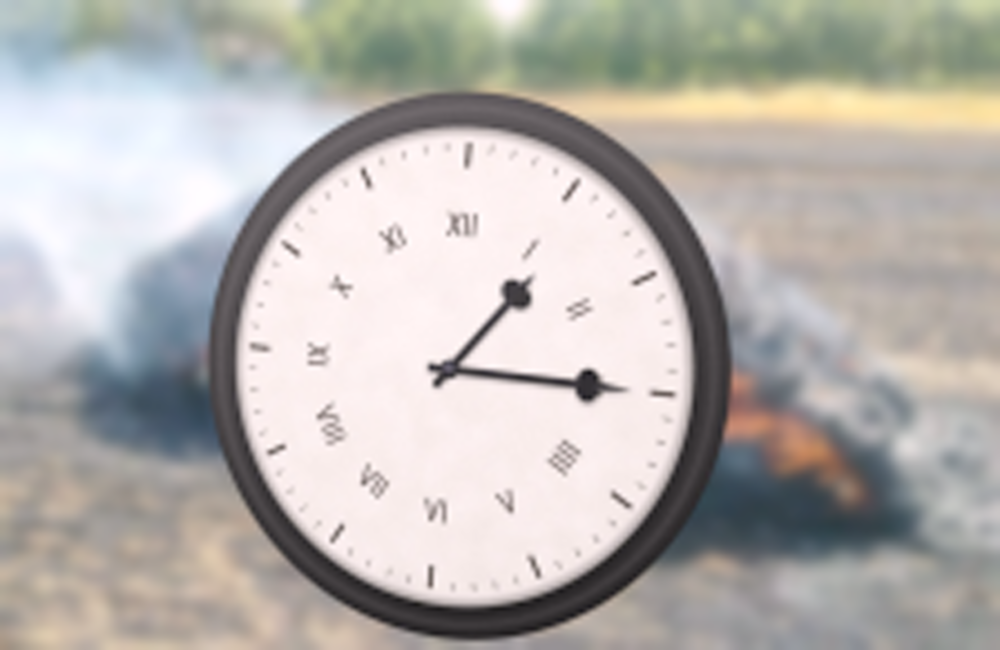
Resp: {"hour": 1, "minute": 15}
